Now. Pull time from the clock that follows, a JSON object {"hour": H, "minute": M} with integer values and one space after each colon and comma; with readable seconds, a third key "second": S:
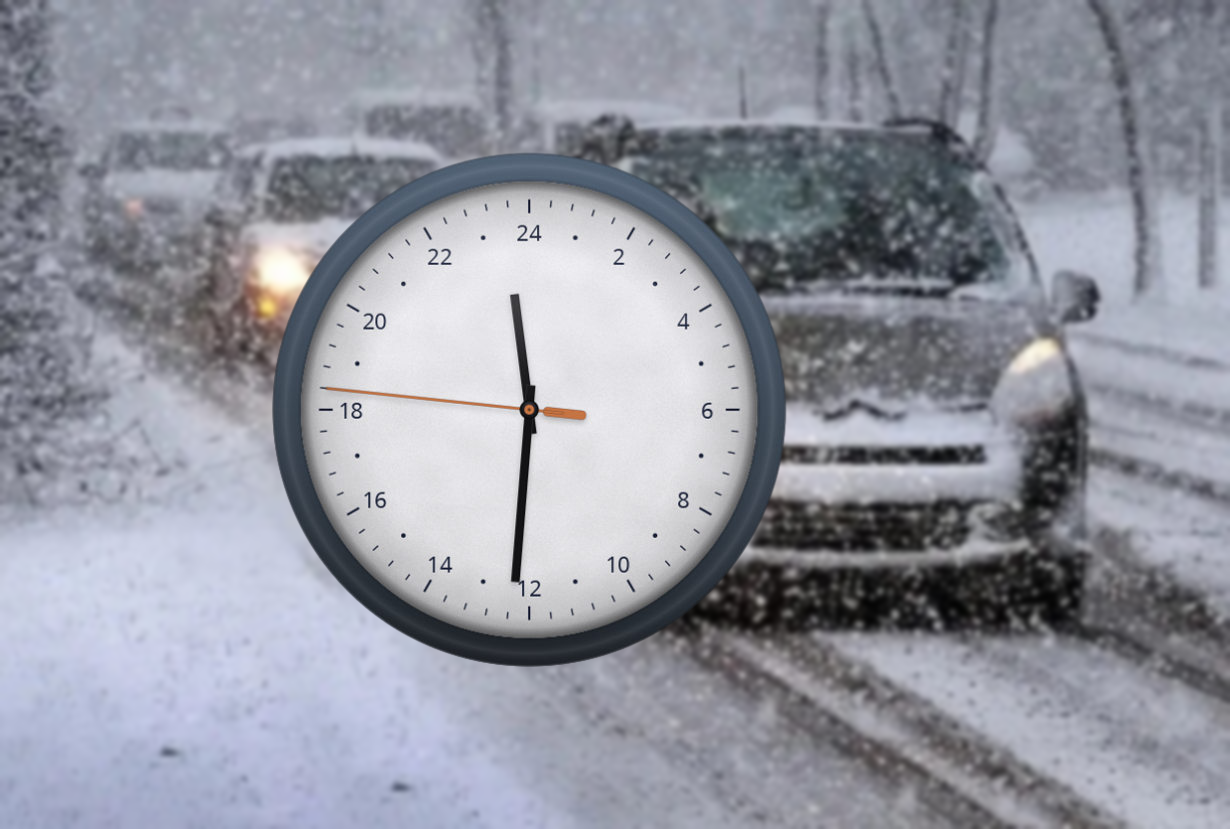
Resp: {"hour": 23, "minute": 30, "second": 46}
